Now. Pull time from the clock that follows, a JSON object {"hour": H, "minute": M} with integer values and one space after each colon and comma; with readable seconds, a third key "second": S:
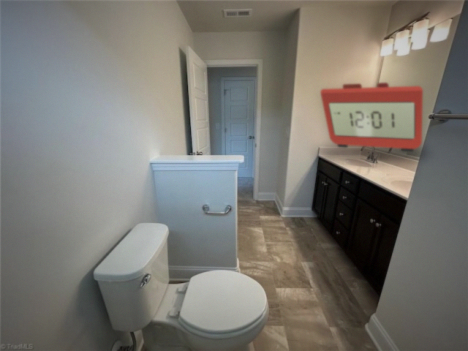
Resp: {"hour": 12, "minute": 1}
